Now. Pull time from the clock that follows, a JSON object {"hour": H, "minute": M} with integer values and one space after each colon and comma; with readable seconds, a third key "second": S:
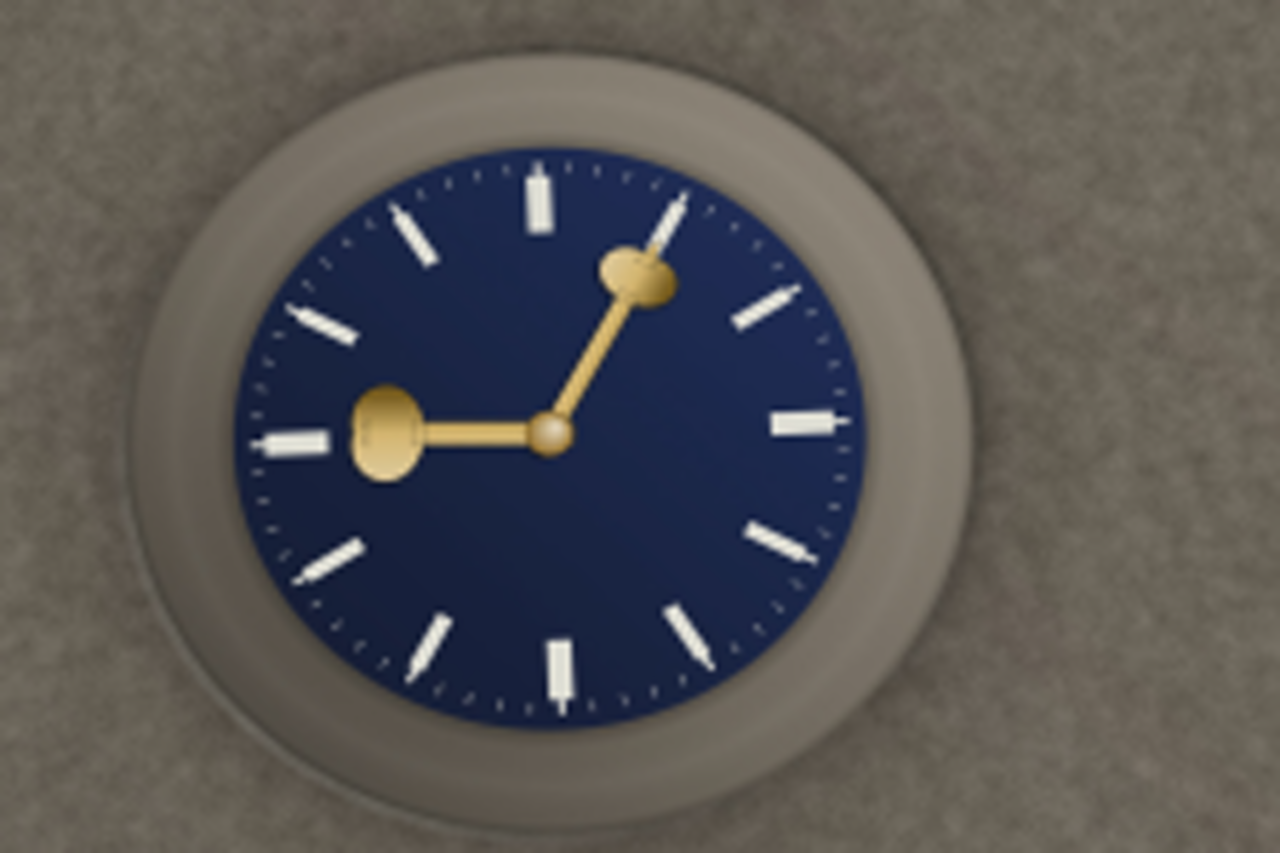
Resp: {"hour": 9, "minute": 5}
